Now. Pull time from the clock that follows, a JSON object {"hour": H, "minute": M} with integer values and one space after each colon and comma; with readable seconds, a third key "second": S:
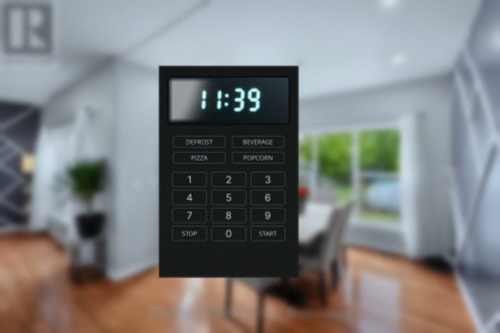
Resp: {"hour": 11, "minute": 39}
